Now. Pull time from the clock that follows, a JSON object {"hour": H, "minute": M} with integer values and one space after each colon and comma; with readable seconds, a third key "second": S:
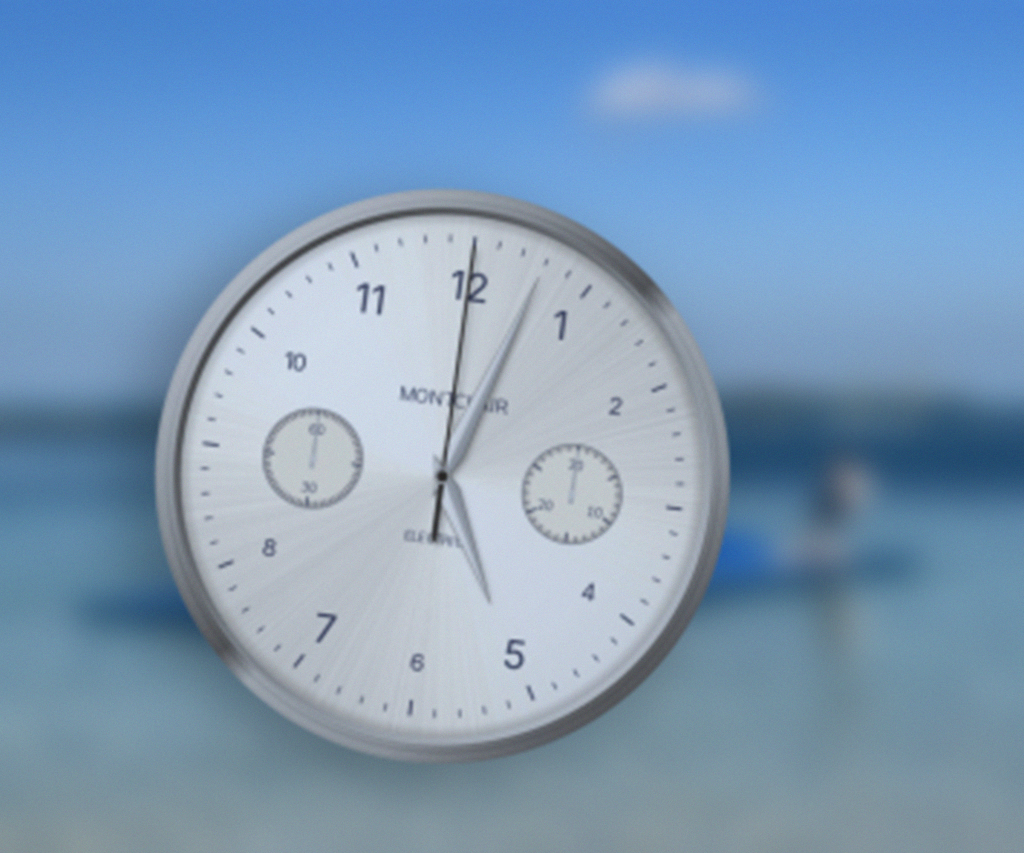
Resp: {"hour": 5, "minute": 3}
